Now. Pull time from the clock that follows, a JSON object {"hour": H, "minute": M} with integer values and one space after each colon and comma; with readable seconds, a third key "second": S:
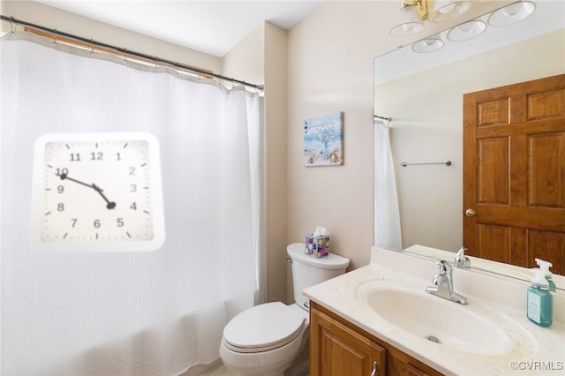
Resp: {"hour": 4, "minute": 49}
